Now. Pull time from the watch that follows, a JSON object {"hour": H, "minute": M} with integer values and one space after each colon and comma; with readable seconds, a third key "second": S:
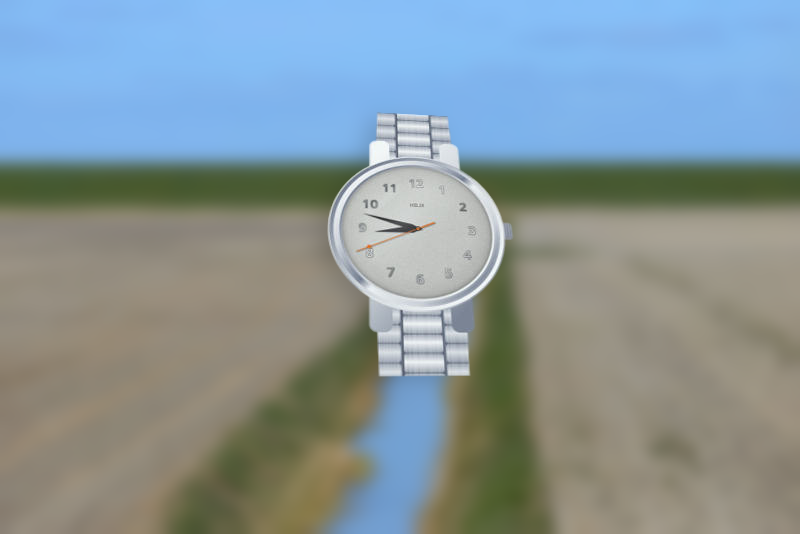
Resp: {"hour": 8, "minute": 47, "second": 41}
